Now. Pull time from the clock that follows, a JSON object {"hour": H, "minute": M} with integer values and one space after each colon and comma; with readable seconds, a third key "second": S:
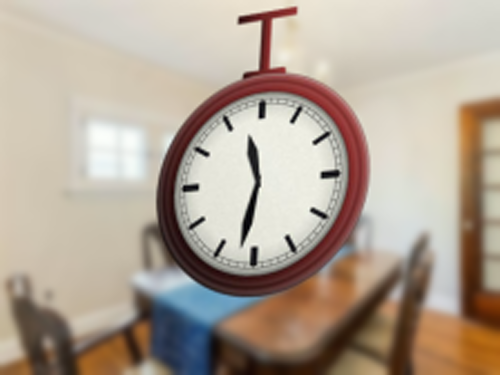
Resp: {"hour": 11, "minute": 32}
